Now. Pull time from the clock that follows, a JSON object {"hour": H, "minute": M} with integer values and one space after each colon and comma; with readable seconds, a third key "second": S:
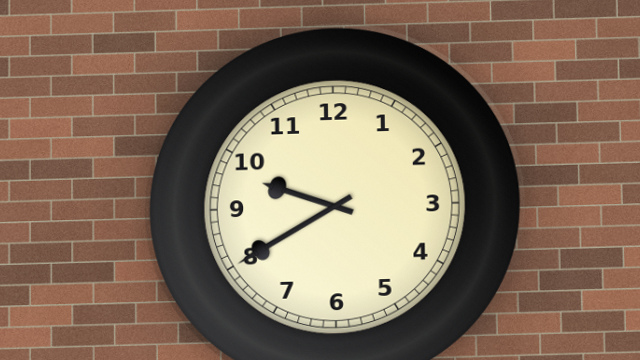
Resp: {"hour": 9, "minute": 40}
